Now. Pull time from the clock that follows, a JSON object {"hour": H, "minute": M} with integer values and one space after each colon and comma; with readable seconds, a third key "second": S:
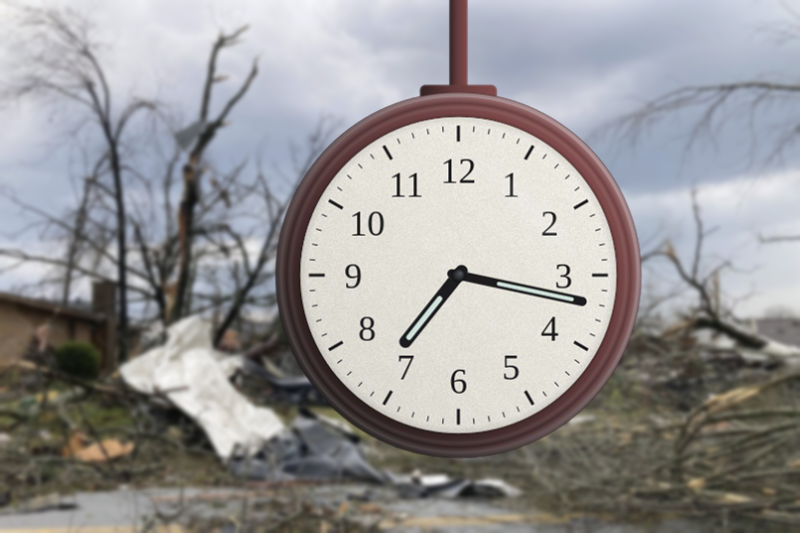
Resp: {"hour": 7, "minute": 17}
